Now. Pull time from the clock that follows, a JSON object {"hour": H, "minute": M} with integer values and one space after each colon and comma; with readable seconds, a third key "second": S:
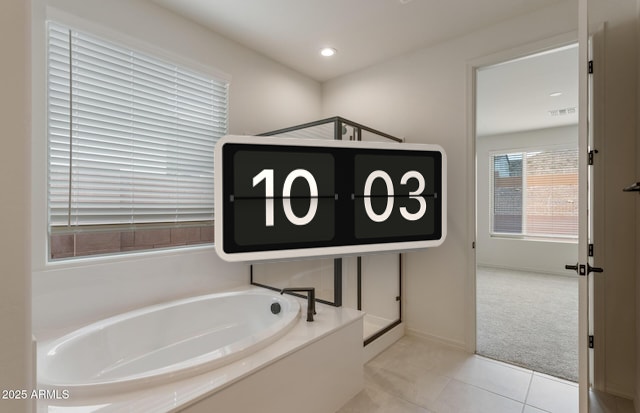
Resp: {"hour": 10, "minute": 3}
